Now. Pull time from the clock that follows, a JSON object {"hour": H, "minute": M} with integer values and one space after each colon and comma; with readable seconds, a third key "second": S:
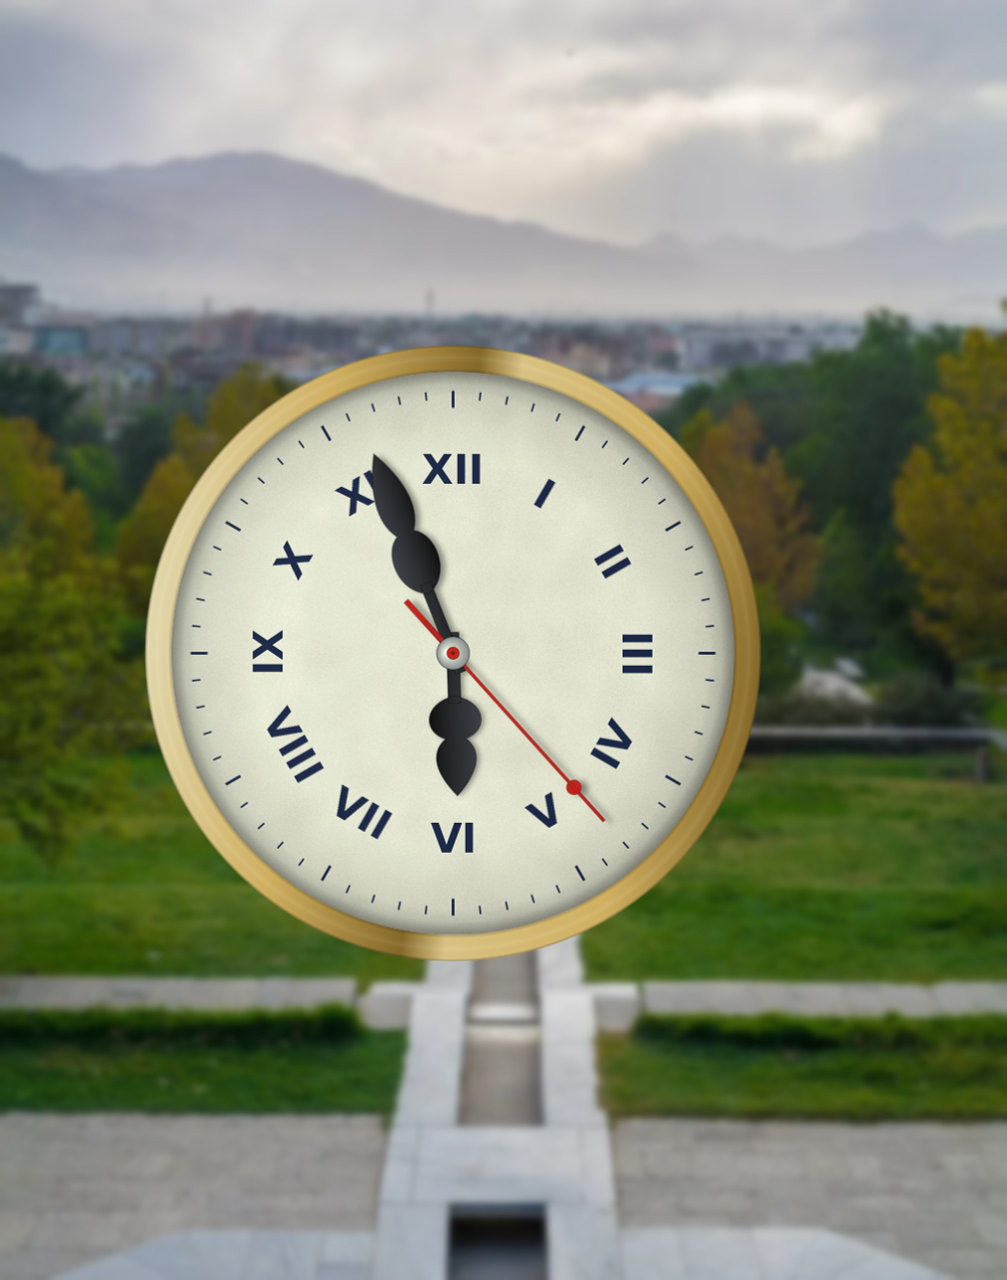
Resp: {"hour": 5, "minute": 56, "second": 23}
